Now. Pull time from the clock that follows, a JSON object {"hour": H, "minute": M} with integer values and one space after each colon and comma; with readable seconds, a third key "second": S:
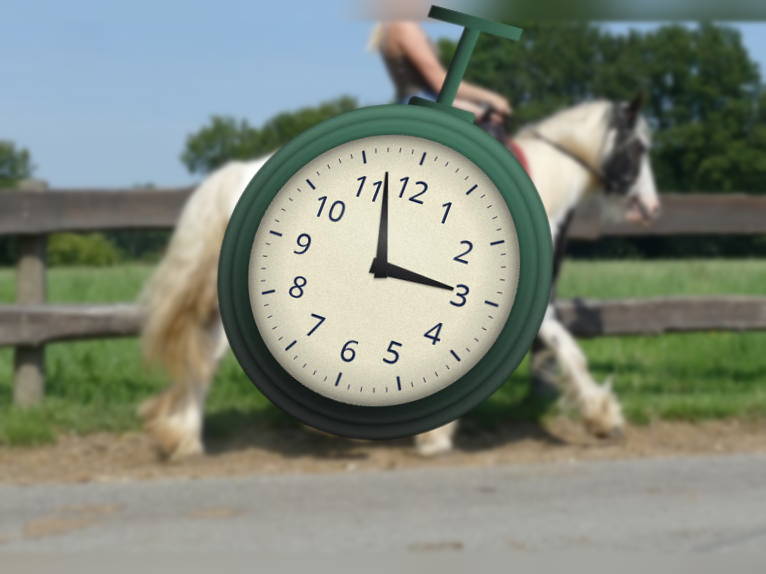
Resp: {"hour": 2, "minute": 57}
